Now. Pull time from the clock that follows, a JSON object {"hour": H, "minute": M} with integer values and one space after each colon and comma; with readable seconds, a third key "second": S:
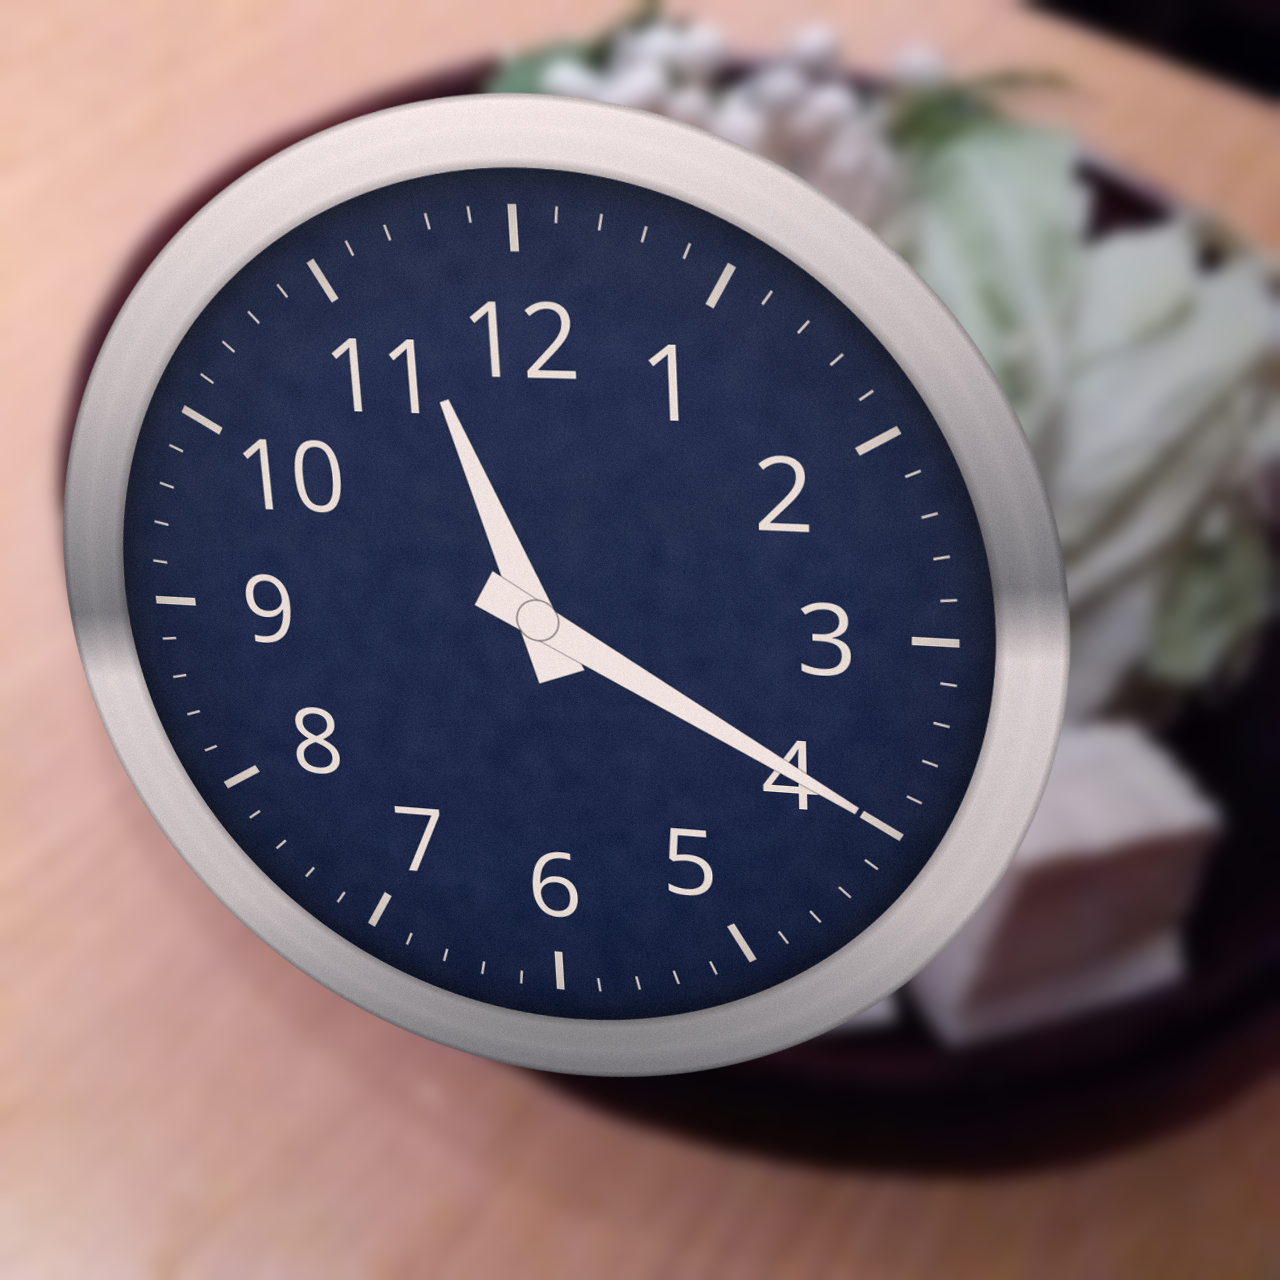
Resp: {"hour": 11, "minute": 20}
